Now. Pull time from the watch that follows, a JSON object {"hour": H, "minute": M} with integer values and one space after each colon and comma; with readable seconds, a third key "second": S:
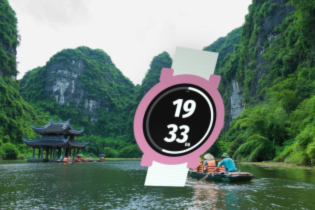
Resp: {"hour": 19, "minute": 33}
